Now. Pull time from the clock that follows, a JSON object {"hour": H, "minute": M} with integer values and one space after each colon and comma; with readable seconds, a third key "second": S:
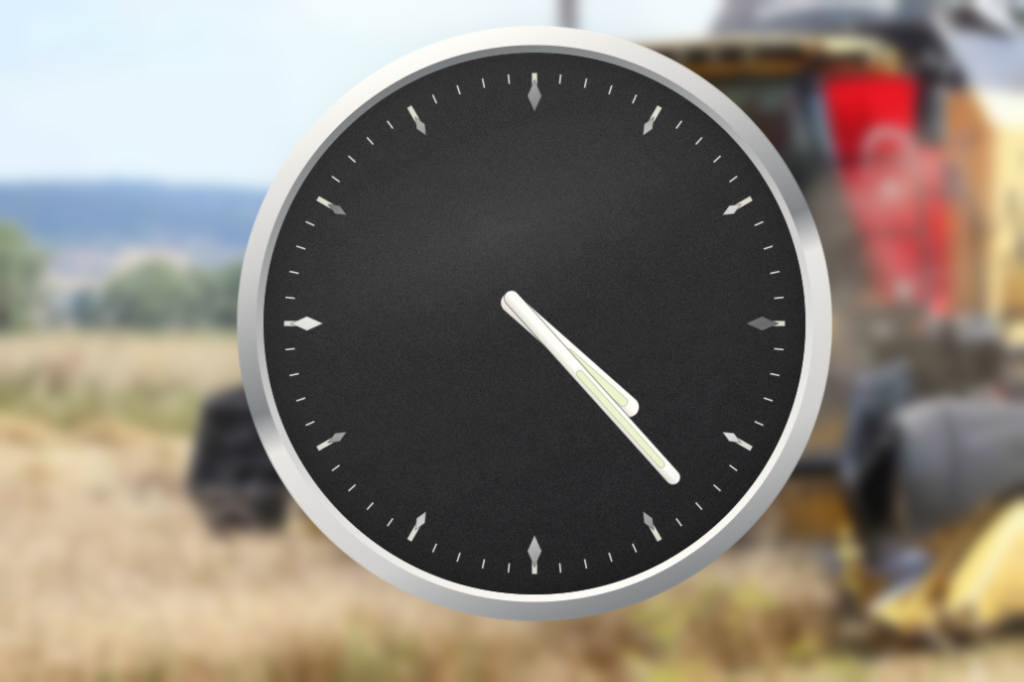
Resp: {"hour": 4, "minute": 23}
